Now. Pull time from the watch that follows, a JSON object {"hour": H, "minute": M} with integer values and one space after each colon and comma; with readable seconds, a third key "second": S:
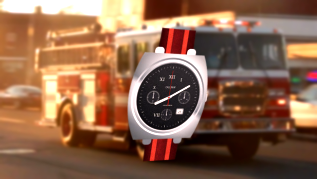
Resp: {"hour": 8, "minute": 10}
